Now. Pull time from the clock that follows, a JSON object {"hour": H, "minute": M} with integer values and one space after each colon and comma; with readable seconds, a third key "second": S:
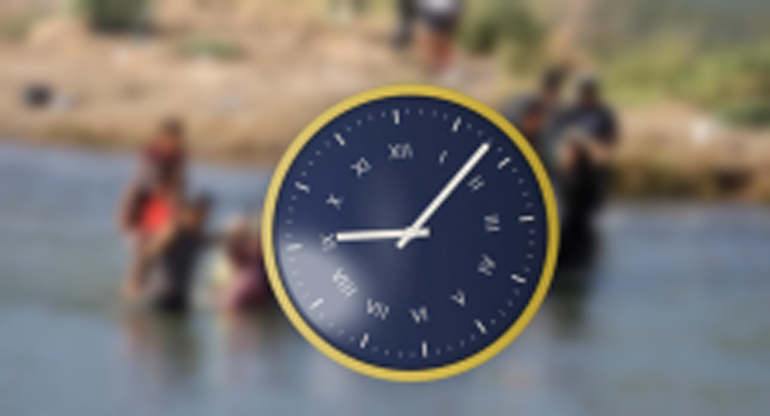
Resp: {"hour": 9, "minute": 8}
